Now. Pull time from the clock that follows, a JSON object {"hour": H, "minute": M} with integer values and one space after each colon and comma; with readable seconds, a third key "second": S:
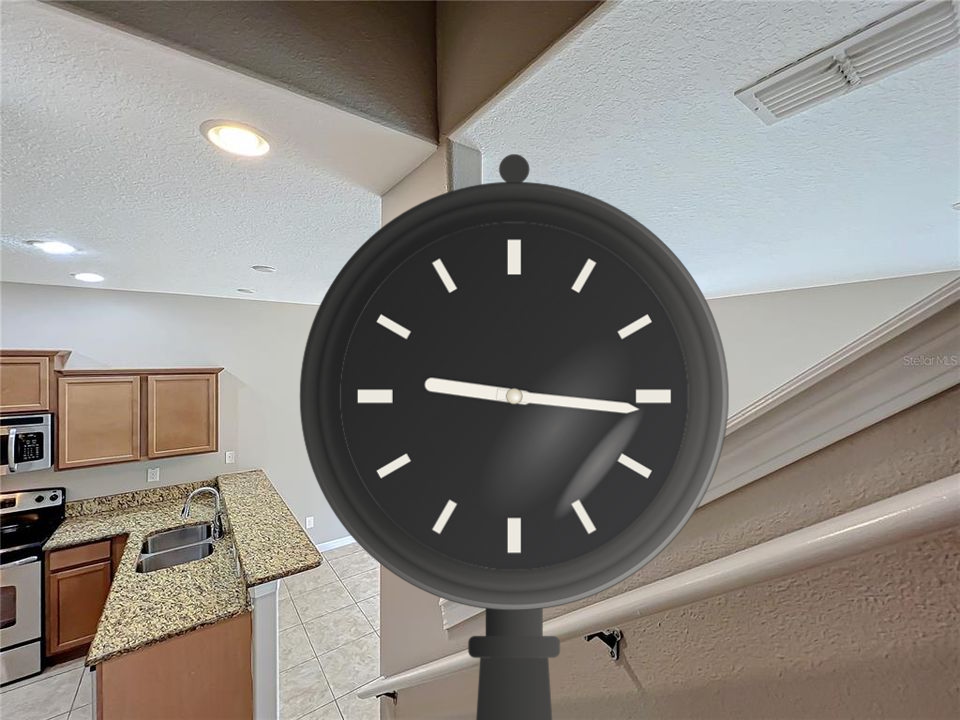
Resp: {"hour": 9, "minute": 16}
